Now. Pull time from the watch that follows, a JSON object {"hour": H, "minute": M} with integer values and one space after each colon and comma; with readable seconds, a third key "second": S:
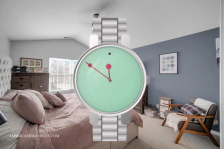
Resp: {"hour": 11, "minute": 51}
